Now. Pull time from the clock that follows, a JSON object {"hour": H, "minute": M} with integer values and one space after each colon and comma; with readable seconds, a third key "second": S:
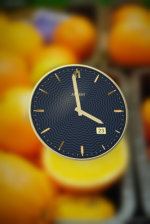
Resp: {"hour": 3, "minute": 59}
